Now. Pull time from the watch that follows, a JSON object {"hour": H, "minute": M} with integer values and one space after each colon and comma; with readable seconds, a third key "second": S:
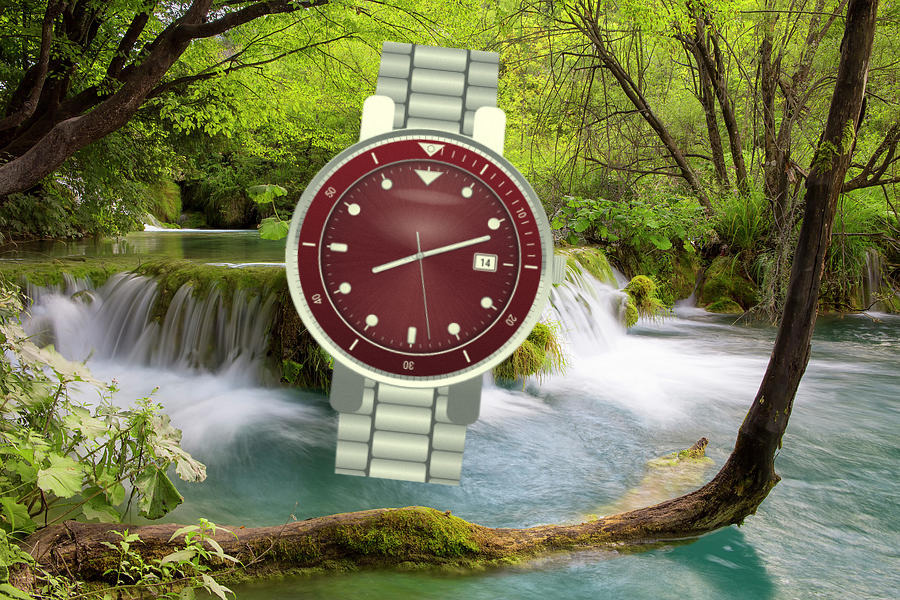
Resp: {"hour": 8, "minute": 11, "second": 28}
